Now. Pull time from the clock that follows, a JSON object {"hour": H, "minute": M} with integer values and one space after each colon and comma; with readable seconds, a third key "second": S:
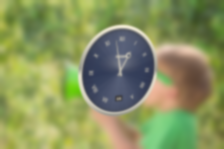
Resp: {"hour": 12, "minute": 58}
